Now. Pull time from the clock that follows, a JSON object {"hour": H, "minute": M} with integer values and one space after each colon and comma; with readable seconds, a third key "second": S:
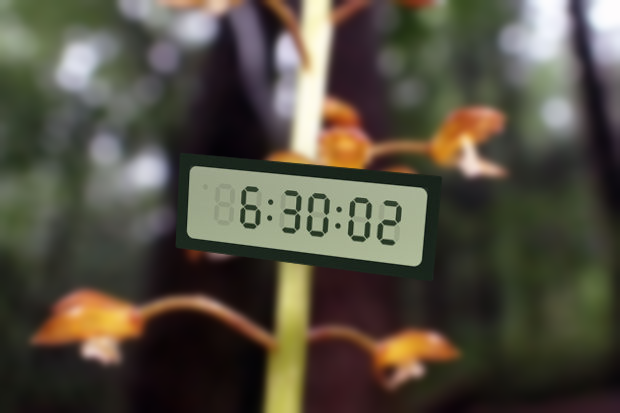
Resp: {"hour": 6, "minute": 30, "second": 2}
